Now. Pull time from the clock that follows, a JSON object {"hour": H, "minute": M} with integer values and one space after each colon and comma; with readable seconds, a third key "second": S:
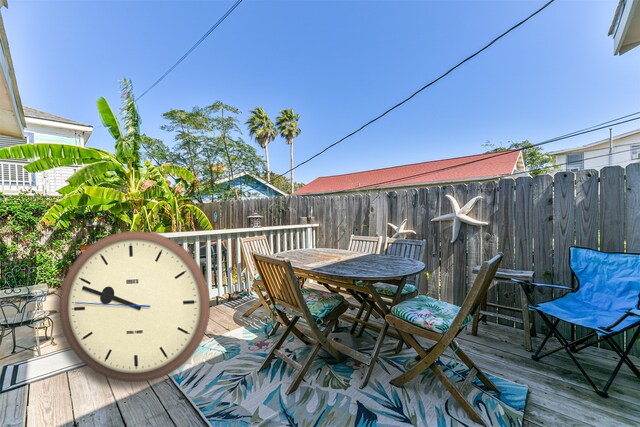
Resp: {"hour": 9, "minute": 48, "second": 46}
